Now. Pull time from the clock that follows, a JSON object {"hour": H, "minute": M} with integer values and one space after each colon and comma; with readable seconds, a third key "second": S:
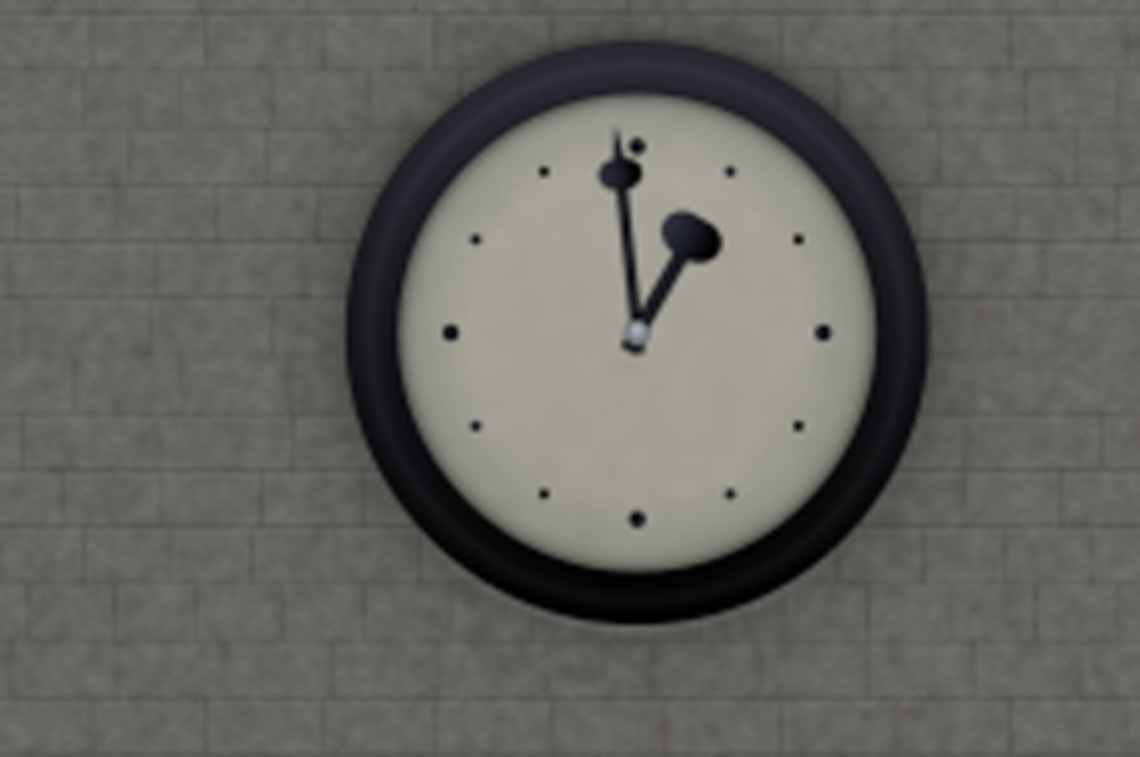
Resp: {"hour": 12, "minute": 59}
